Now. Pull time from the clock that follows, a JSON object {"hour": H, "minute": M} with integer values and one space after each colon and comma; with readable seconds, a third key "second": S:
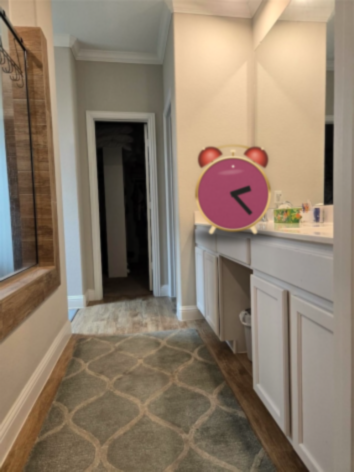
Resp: {"hour": 2, "minute": 23}
